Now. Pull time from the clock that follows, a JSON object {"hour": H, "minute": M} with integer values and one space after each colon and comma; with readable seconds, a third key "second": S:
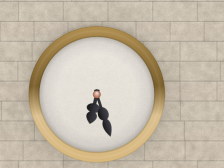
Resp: {"hour": 6, "minute": 27}
